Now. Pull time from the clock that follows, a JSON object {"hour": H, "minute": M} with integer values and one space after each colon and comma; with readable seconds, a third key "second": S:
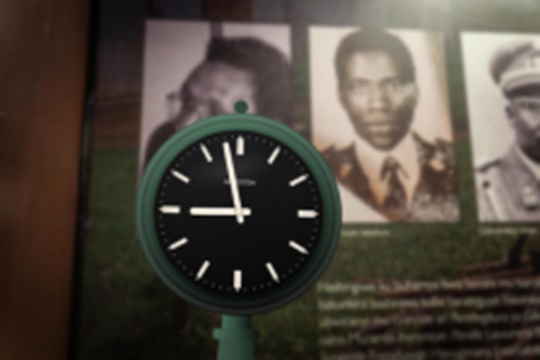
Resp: {"hour": 8, "minute": 58}
